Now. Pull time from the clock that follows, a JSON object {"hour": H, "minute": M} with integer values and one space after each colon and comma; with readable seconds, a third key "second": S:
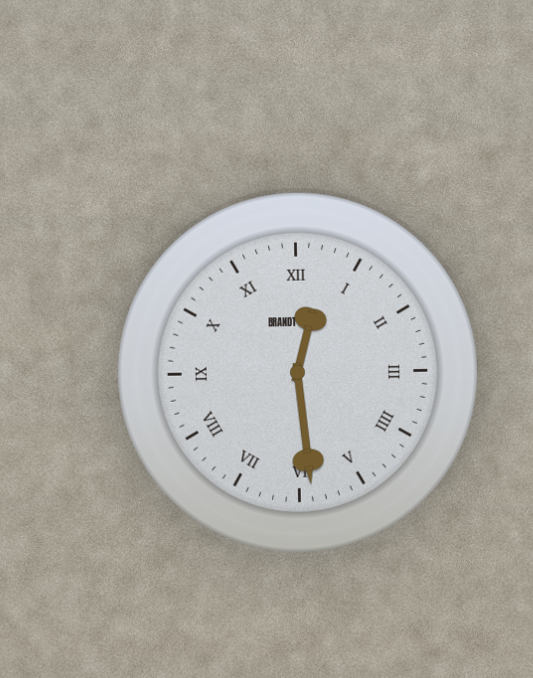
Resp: {"hour": 12, "minute": 29}
